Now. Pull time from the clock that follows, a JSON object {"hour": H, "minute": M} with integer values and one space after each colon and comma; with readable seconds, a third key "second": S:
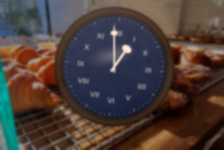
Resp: {"hour": 12, "minute": 59}
